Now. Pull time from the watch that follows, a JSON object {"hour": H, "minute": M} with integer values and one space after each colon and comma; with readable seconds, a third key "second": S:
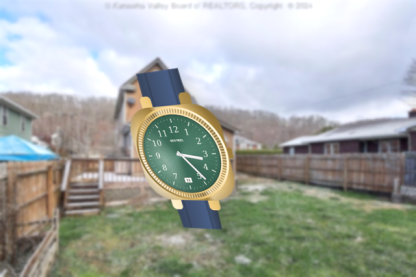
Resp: {"hour": 3, "minute": 24}
